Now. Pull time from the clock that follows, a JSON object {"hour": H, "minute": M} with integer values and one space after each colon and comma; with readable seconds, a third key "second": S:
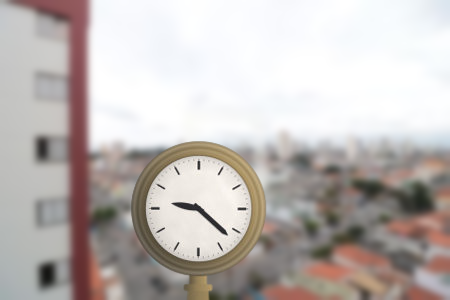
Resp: {"hour": 9, "minute": 22}
